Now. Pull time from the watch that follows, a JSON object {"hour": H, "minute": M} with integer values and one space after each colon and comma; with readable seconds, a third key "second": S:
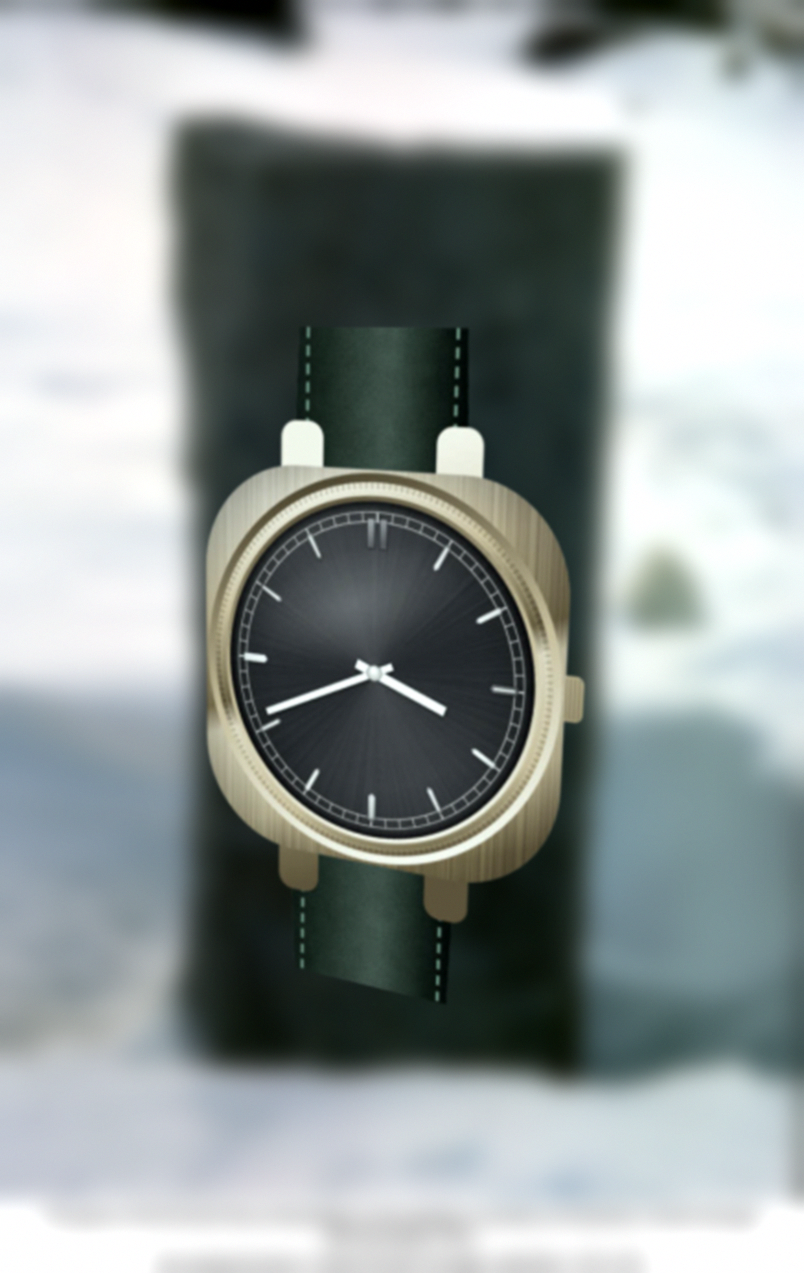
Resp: {"hour": 3, "minute": 41}
